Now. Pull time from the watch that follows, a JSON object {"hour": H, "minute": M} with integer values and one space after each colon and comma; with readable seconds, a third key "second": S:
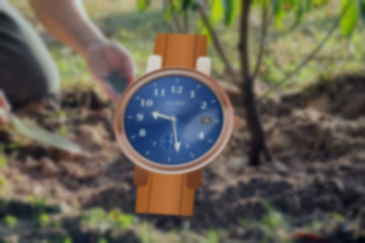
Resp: {"hour": 9, "minute": 28}
